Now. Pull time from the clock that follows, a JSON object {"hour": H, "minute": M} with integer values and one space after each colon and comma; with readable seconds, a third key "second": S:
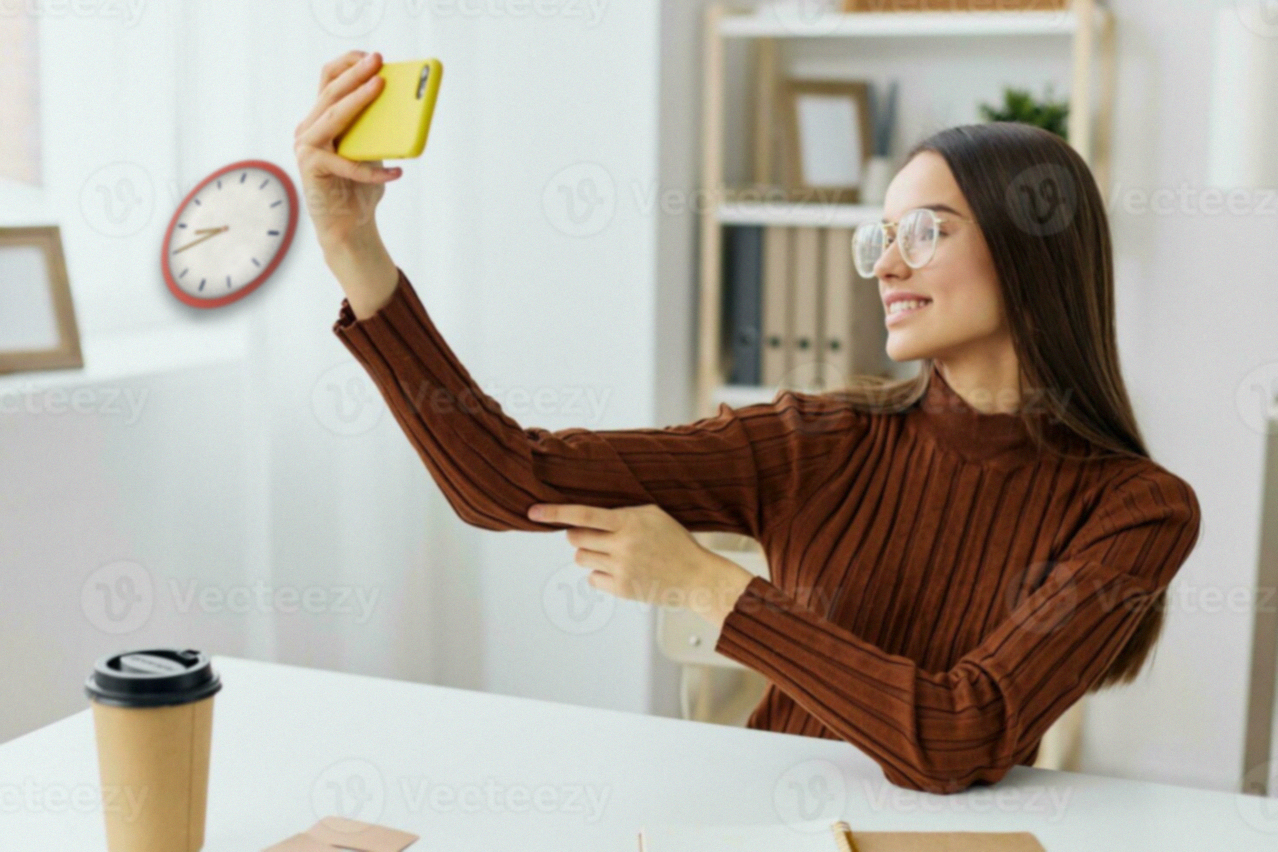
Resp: {"hour": 8, "minute": 40}
